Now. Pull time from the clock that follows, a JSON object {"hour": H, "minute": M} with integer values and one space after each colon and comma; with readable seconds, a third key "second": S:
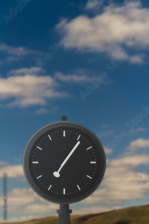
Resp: {"hour": 7, "minute": 6}
